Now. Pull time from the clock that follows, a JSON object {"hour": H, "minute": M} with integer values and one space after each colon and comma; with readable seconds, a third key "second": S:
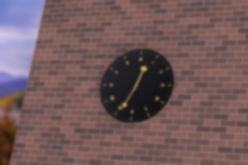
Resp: {"hour": 12, "minute": 34}
